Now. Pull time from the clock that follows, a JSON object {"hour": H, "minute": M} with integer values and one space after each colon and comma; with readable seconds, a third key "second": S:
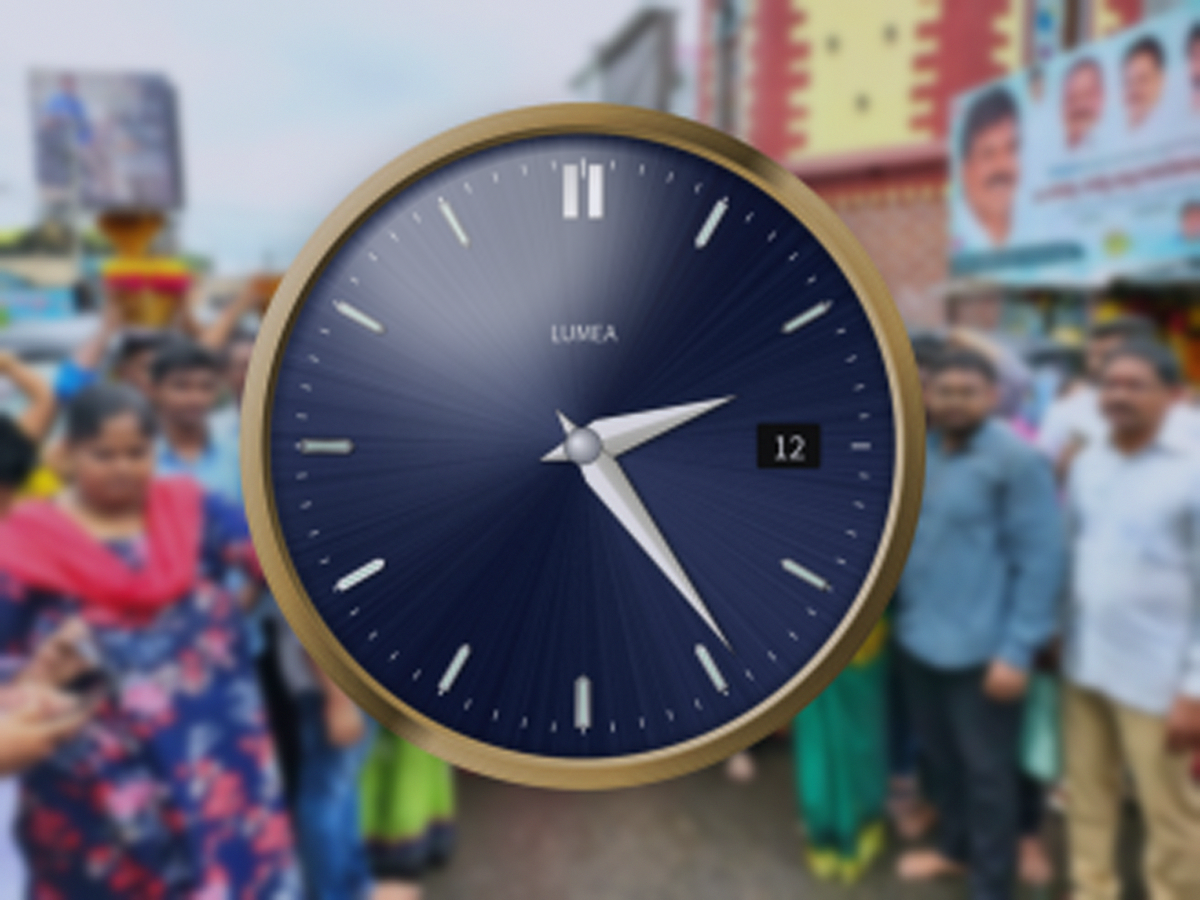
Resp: {"hour": 2, "minute": 24}
